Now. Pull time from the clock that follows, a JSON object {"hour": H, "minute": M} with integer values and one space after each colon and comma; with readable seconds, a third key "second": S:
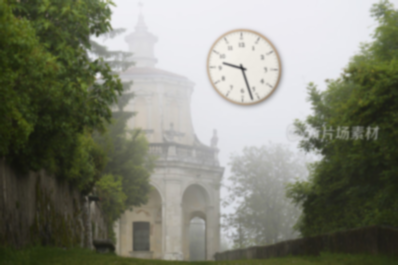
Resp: {"hour": 9, "minute": 27}
